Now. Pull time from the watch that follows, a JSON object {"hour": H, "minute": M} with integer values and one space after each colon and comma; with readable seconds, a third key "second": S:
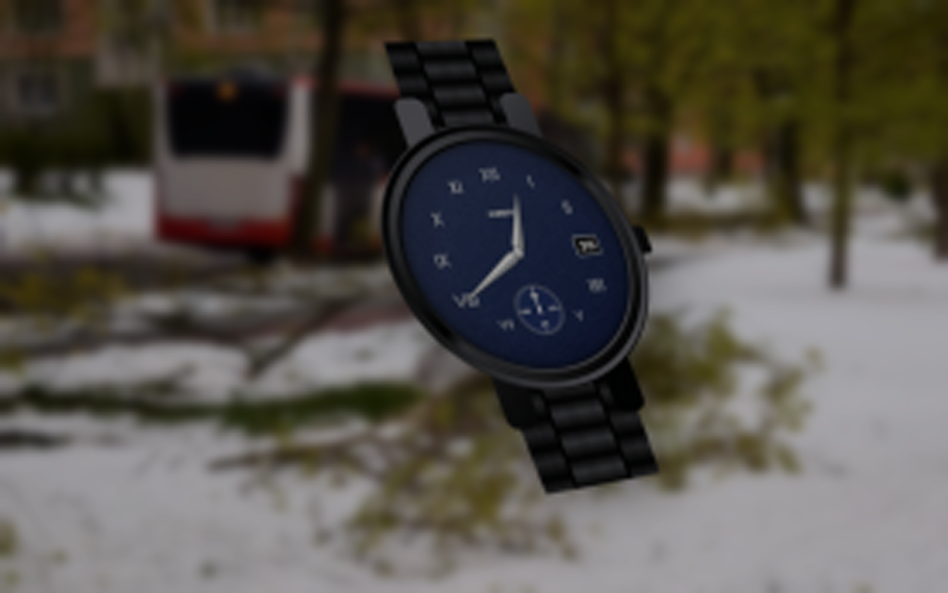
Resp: {"hour": 12, "minute": 40}
